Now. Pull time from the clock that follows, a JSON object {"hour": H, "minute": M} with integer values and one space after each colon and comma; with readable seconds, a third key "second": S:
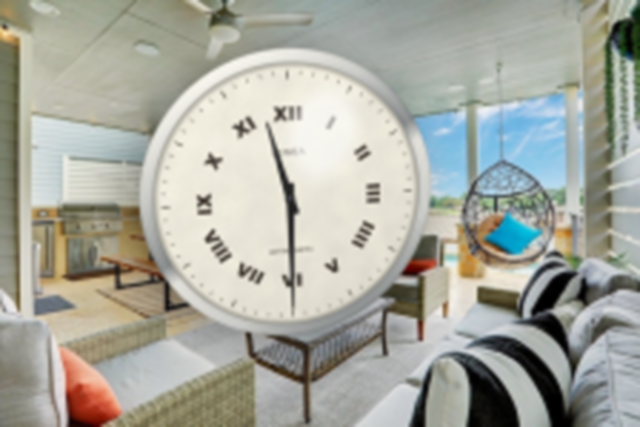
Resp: {"hour": 11, "minute": 30}
